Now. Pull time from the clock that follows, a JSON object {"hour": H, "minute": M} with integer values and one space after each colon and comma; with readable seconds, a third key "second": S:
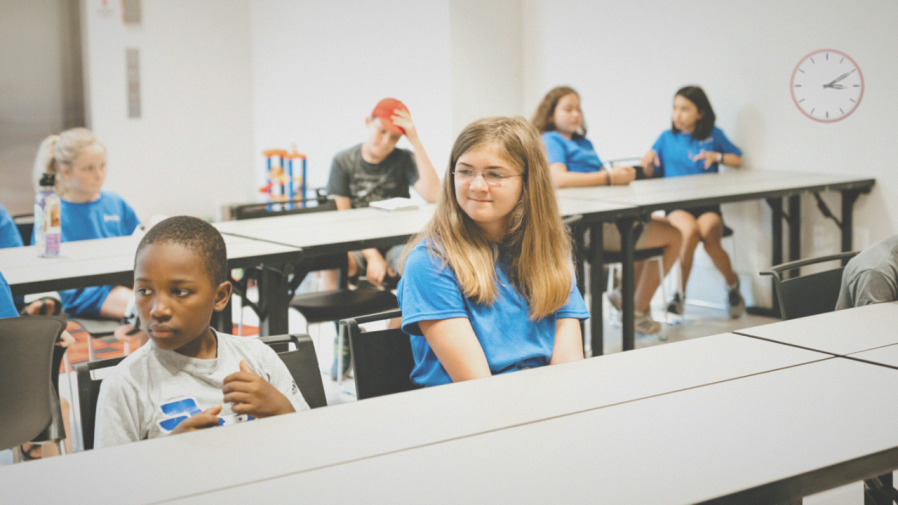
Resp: {"hour": 3, "minute": 10}
